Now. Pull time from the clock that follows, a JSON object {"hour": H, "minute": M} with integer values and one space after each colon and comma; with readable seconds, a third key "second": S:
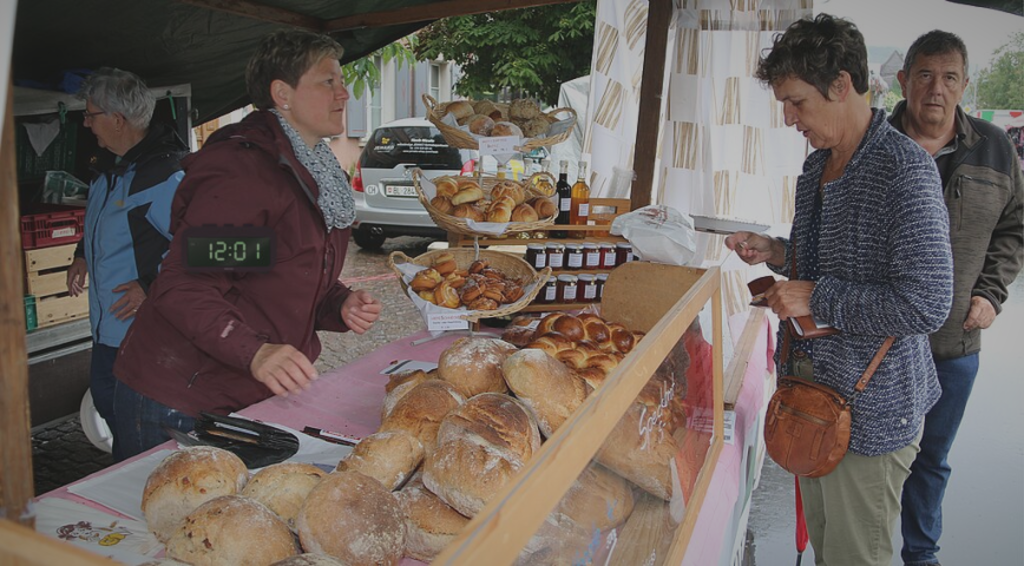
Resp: {"hour": 12, "minute": 1}
